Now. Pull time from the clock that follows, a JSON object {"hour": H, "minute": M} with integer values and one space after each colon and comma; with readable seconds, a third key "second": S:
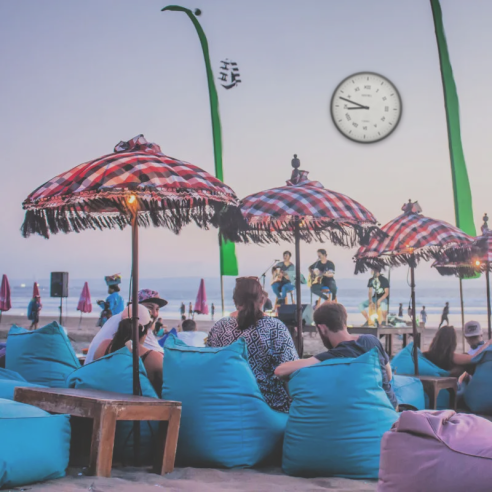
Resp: {"hour": 8, "minute": 48}
